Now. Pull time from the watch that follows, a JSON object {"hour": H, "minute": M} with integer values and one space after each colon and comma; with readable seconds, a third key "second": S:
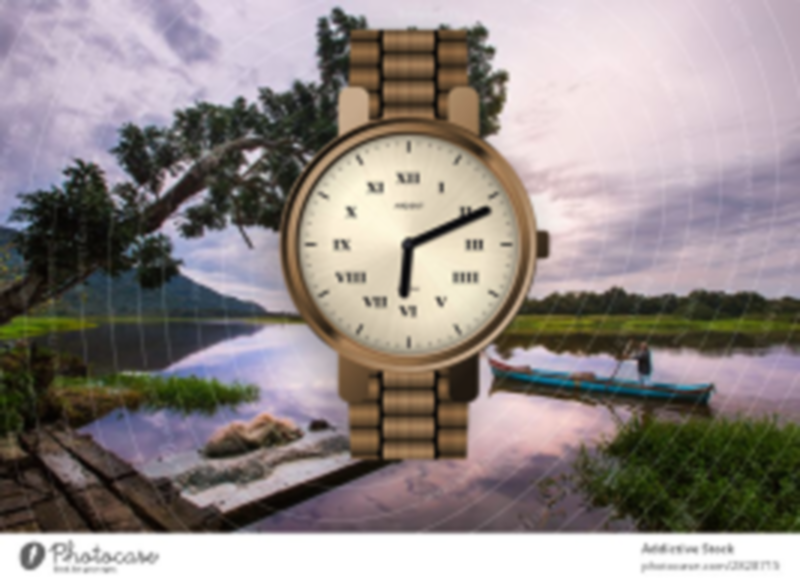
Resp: {"hour": 6, "minute": 11}
